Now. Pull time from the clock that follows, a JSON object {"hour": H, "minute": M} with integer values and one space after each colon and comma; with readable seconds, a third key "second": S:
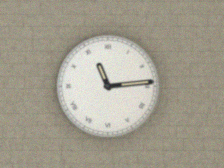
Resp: {"hour": 11, "minute": 14}
